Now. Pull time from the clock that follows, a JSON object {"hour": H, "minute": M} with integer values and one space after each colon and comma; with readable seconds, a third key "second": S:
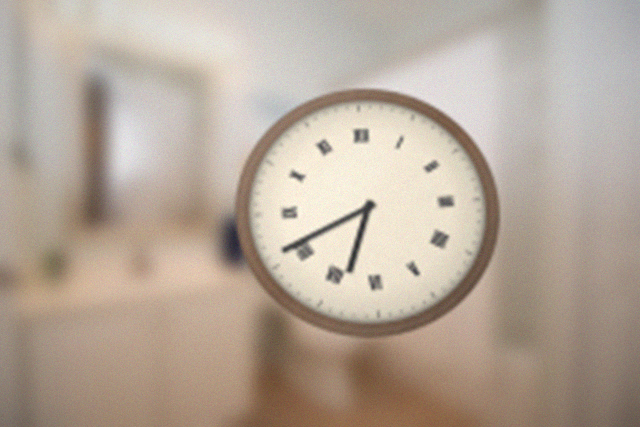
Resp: {"hour": 6, "minute": 41}
